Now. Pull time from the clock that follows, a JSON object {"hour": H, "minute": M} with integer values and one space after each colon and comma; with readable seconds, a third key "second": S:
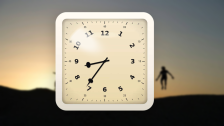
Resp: {"hour": 8, "minute": 36}
